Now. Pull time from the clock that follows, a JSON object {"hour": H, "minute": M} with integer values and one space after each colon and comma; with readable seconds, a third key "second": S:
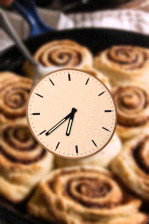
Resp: {"hour": 6, "minute": 39}
